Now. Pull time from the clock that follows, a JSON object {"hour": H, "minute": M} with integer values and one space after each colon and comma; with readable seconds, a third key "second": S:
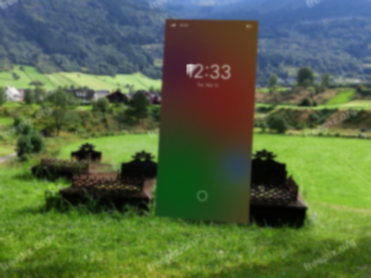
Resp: {"hour": 12, "minute": 33}
